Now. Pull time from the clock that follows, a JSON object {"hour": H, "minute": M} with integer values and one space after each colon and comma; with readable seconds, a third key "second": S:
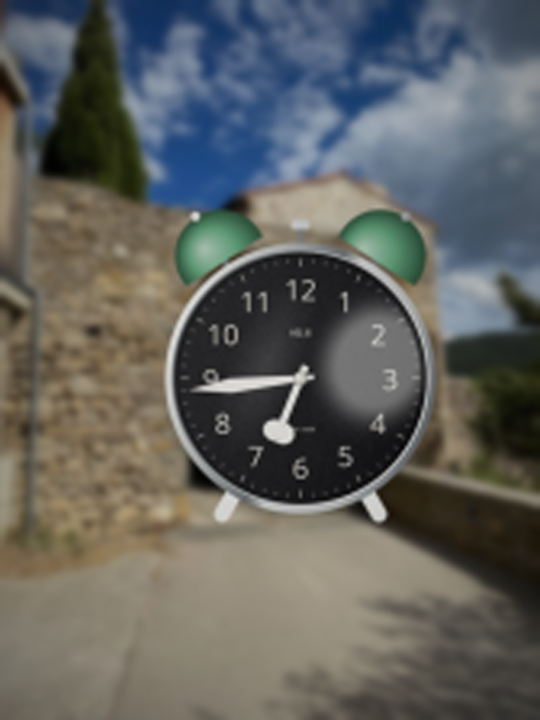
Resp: {"hour": 6, "minute": 44}
